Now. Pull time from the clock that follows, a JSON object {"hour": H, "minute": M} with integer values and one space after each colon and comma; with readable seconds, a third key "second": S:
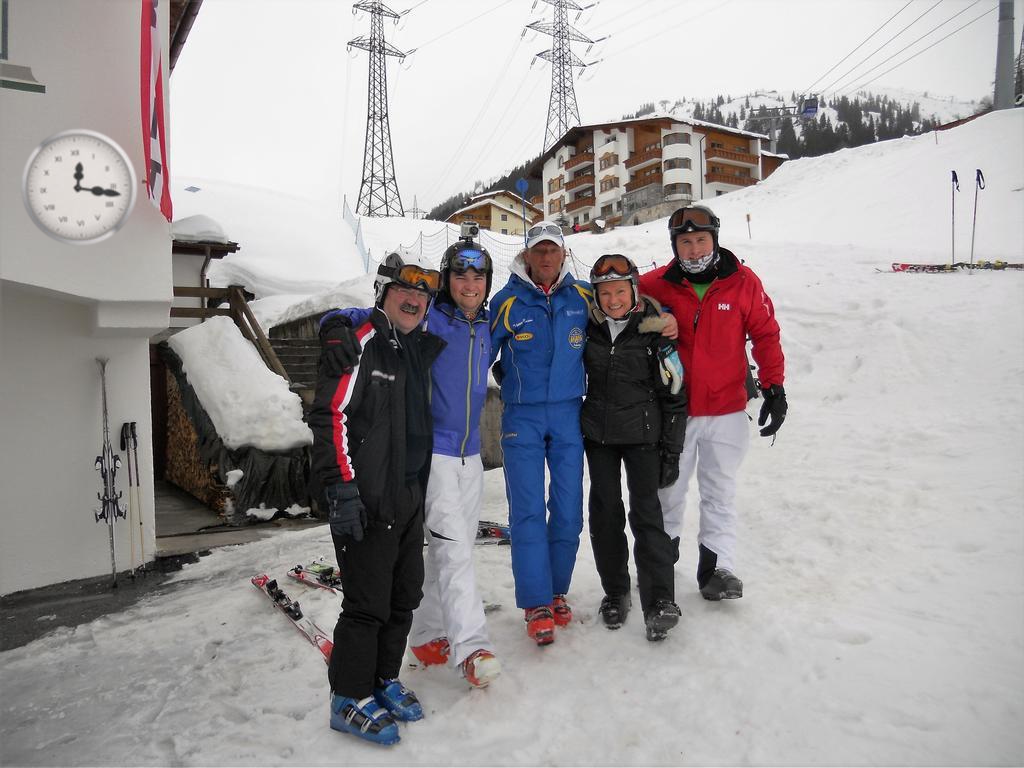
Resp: {"hour": 12, "minute": 17}
